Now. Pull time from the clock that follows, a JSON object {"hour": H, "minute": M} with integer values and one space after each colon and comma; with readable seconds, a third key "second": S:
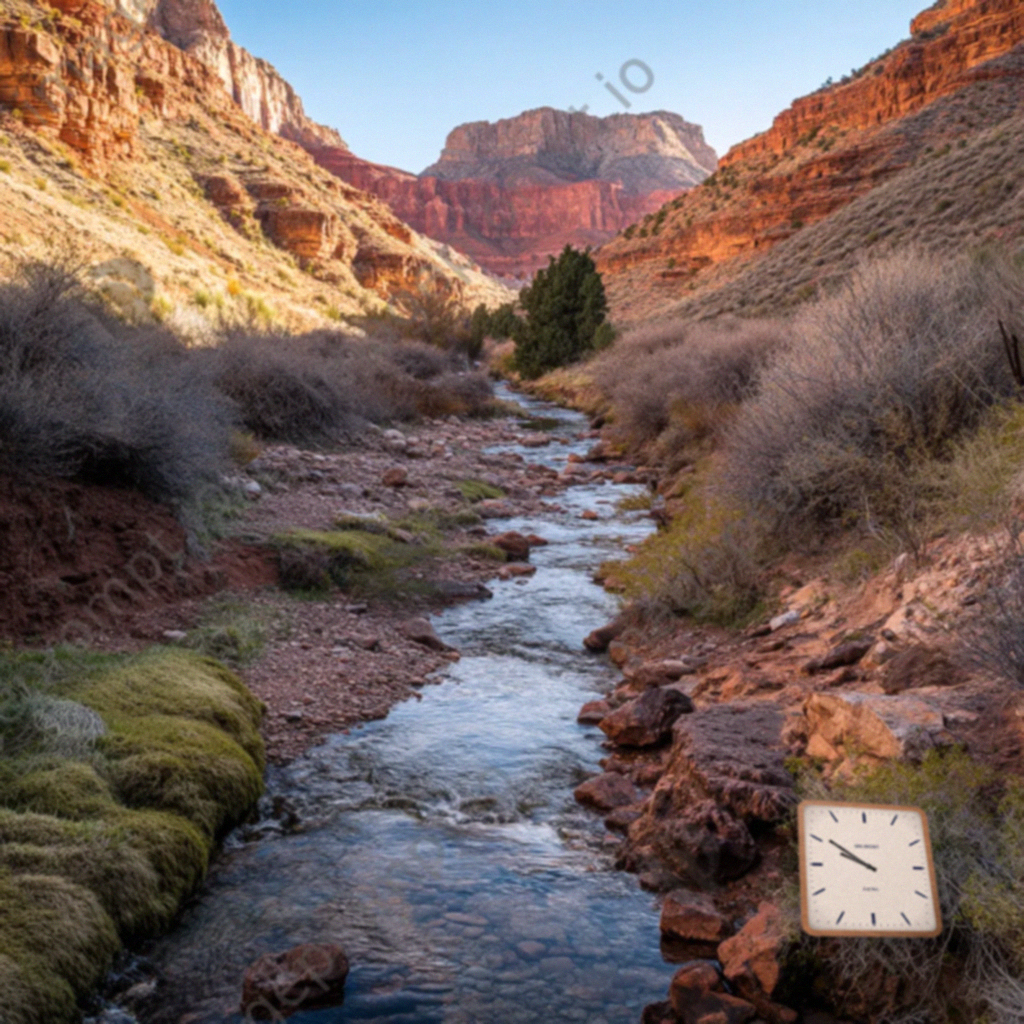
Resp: {"hour": 9, "minute": 51}
